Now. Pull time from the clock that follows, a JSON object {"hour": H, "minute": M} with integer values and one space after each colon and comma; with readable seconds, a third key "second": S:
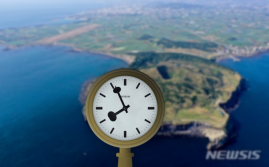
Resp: {"hour": 7, "minute": 56}
